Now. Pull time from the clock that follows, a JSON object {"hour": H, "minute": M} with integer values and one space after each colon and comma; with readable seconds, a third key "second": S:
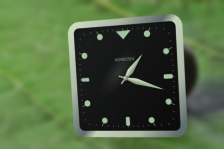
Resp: {"hour": 1, "minute": 18}
